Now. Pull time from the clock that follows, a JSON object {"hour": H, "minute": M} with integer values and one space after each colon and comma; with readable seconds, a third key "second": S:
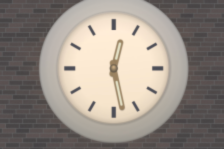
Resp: {"hour": 12, "minute": 28}
